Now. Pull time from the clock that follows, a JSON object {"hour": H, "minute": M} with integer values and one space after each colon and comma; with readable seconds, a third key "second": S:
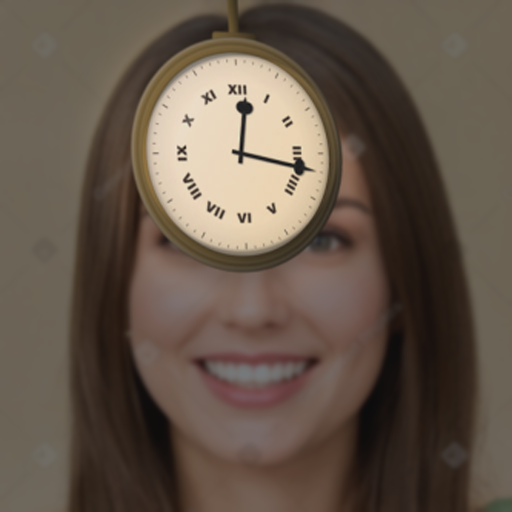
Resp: {"hour": 12, "minute": 17}
